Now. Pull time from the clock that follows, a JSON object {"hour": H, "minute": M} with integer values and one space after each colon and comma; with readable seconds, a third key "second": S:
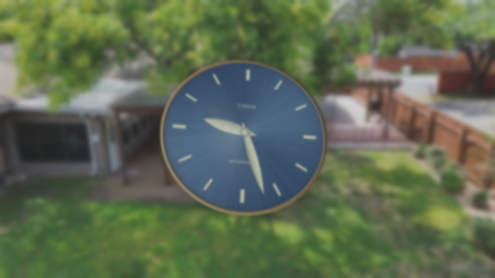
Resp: {"hour": 9, "minute": 27}
